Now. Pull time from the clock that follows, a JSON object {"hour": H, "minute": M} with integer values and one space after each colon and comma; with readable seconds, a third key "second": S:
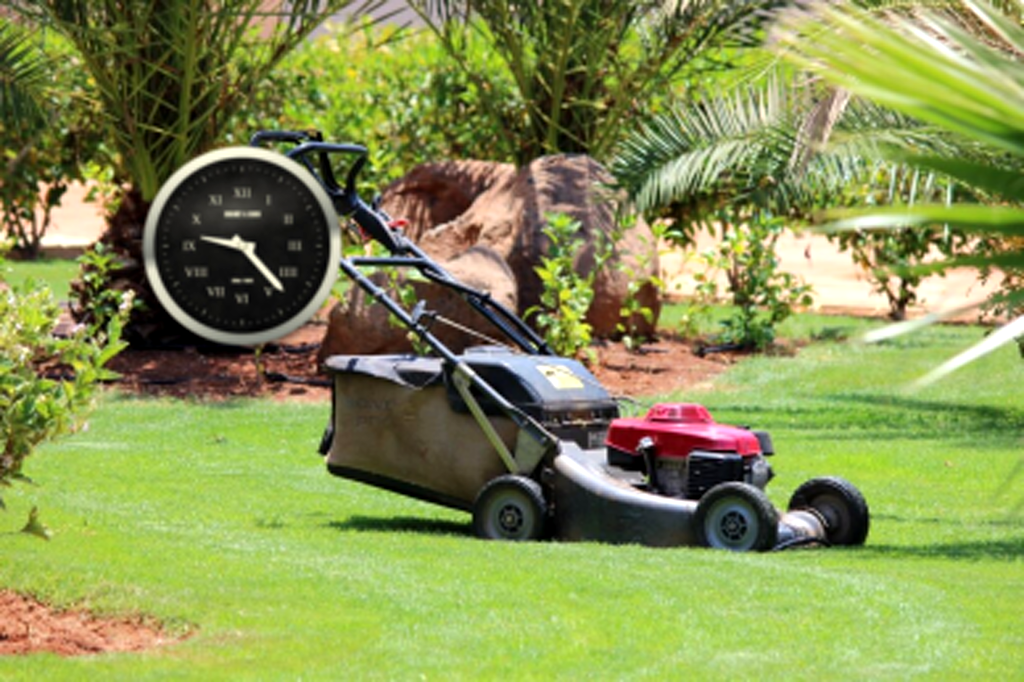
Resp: {"hour": 9, "minute": 23}
